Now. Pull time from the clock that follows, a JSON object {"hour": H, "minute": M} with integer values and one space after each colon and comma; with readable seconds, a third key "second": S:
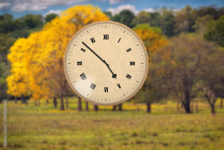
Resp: {"hour": 4, "minute": 52}
